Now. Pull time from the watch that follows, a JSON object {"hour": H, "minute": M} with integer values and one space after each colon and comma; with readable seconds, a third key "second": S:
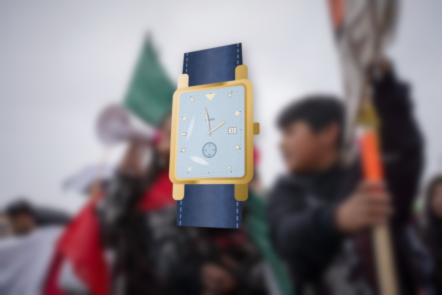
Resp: {"hour": 1, "minute": 58}
